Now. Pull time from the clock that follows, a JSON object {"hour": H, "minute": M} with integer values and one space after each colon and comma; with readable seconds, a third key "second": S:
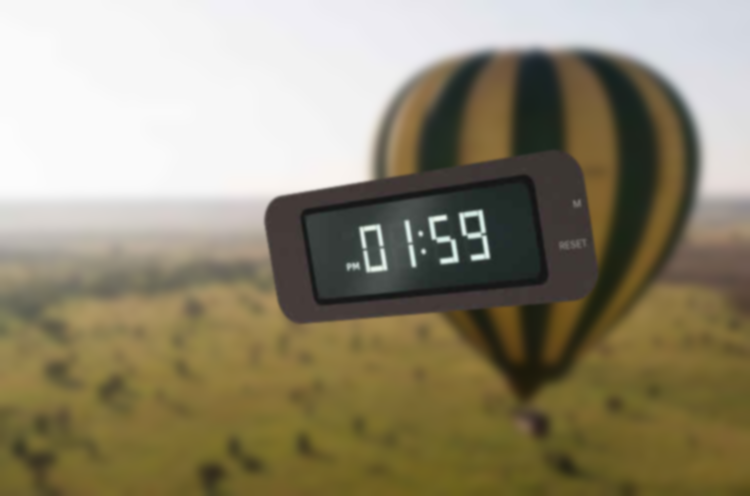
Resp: {"hour": 1, "minute": 59}
